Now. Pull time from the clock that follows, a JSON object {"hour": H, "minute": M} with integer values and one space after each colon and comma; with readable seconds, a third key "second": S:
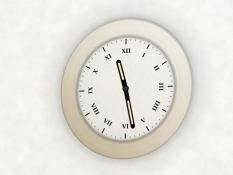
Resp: {"hour": 11, "minute": 28}
